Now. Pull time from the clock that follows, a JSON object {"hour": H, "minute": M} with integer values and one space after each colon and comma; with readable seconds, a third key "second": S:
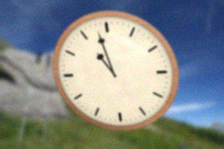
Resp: {"hour": 10, "minute": 58}
